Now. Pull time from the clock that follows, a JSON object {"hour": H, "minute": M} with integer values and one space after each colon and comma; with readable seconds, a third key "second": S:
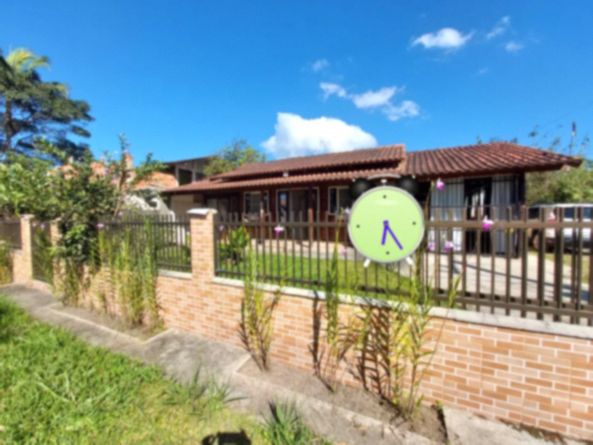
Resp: {"hour": 6, "minute": 25}
